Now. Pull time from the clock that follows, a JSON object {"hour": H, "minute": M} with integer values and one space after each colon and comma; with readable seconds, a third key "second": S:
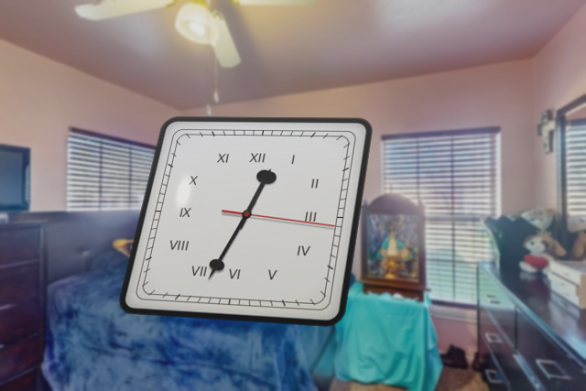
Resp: {"hour": 12, "minute": 33, "second": 16}
